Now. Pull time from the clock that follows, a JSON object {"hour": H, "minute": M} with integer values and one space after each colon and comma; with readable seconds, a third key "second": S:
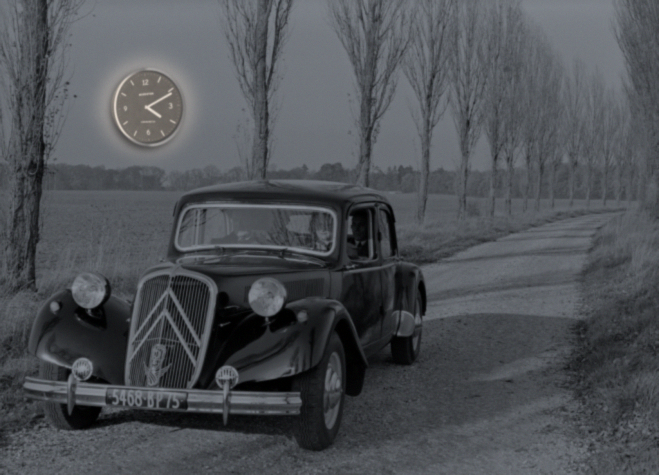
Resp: {"hour": 4, "minute": 11}
